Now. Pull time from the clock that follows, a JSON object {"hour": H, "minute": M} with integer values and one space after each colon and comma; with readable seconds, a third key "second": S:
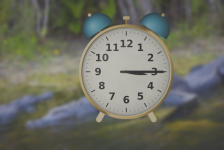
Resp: {"hour": 3, "minute": 15}
